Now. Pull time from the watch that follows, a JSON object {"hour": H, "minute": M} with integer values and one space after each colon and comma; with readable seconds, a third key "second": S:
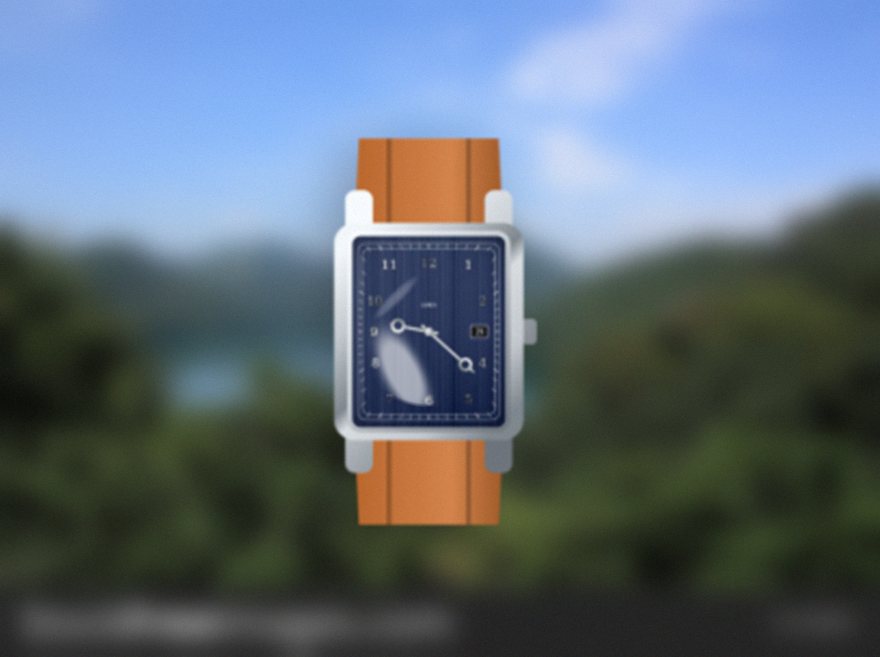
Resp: {"hour": 9, "minute": 22}
